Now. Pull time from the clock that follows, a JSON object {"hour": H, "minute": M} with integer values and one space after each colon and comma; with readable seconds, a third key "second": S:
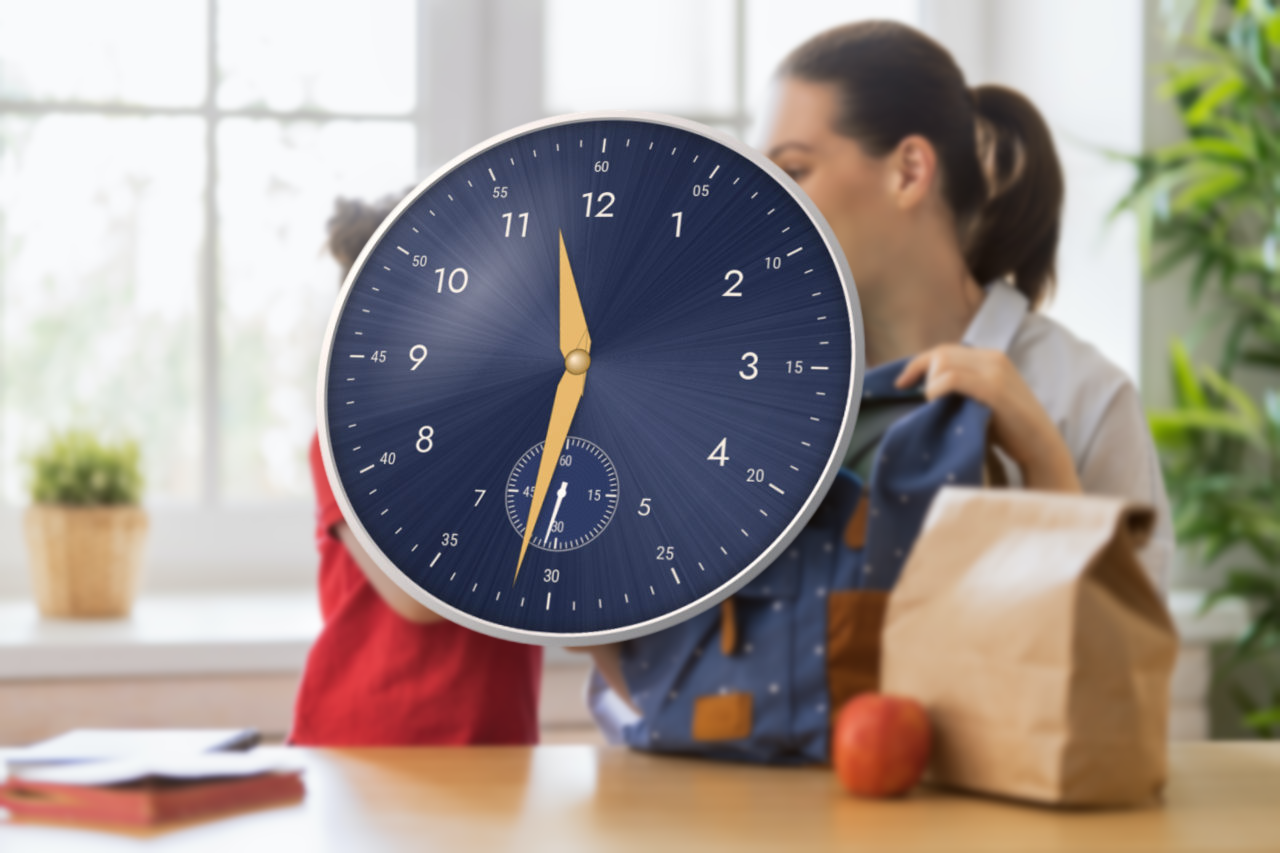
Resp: {"hour": 11, "minute": 31, "second": 32}
